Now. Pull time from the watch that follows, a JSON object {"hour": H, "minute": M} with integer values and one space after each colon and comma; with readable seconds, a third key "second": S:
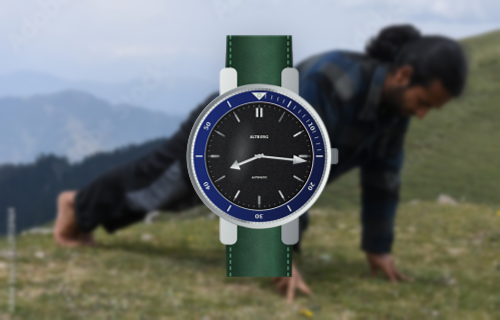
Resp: {"hour": 8, "minute": 16}
